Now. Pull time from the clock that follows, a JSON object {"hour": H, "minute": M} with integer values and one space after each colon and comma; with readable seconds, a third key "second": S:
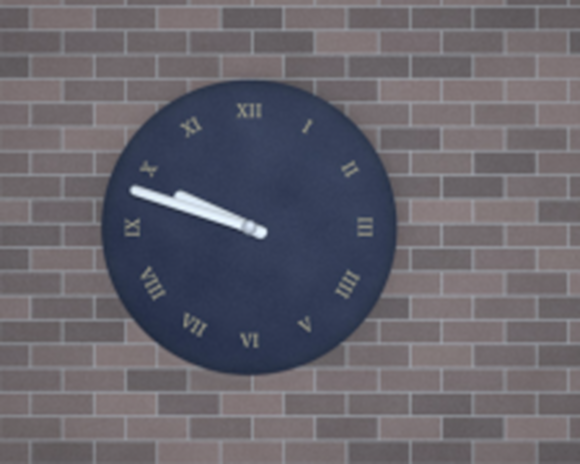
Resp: {"hour": 9, "minute": 48}
